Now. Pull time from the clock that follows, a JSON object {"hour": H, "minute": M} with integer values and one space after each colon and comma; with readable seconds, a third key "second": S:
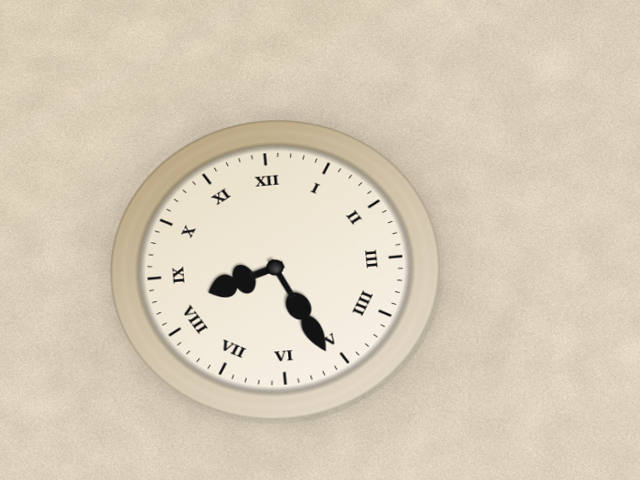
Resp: {"hour": 8, "minute": 26}
